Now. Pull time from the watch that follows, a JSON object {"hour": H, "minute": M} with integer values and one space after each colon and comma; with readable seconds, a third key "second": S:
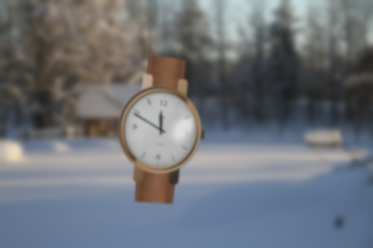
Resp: {"hour": 11, "minute": 49}
